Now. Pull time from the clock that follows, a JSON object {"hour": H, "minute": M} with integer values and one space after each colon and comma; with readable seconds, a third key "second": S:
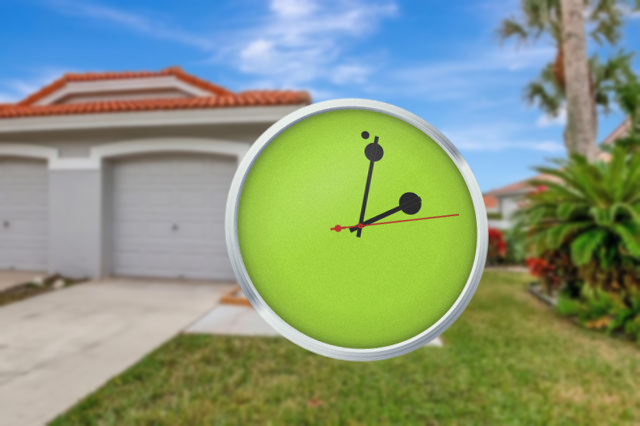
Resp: {"hour": 2, "minute": 1, "second": 13}
